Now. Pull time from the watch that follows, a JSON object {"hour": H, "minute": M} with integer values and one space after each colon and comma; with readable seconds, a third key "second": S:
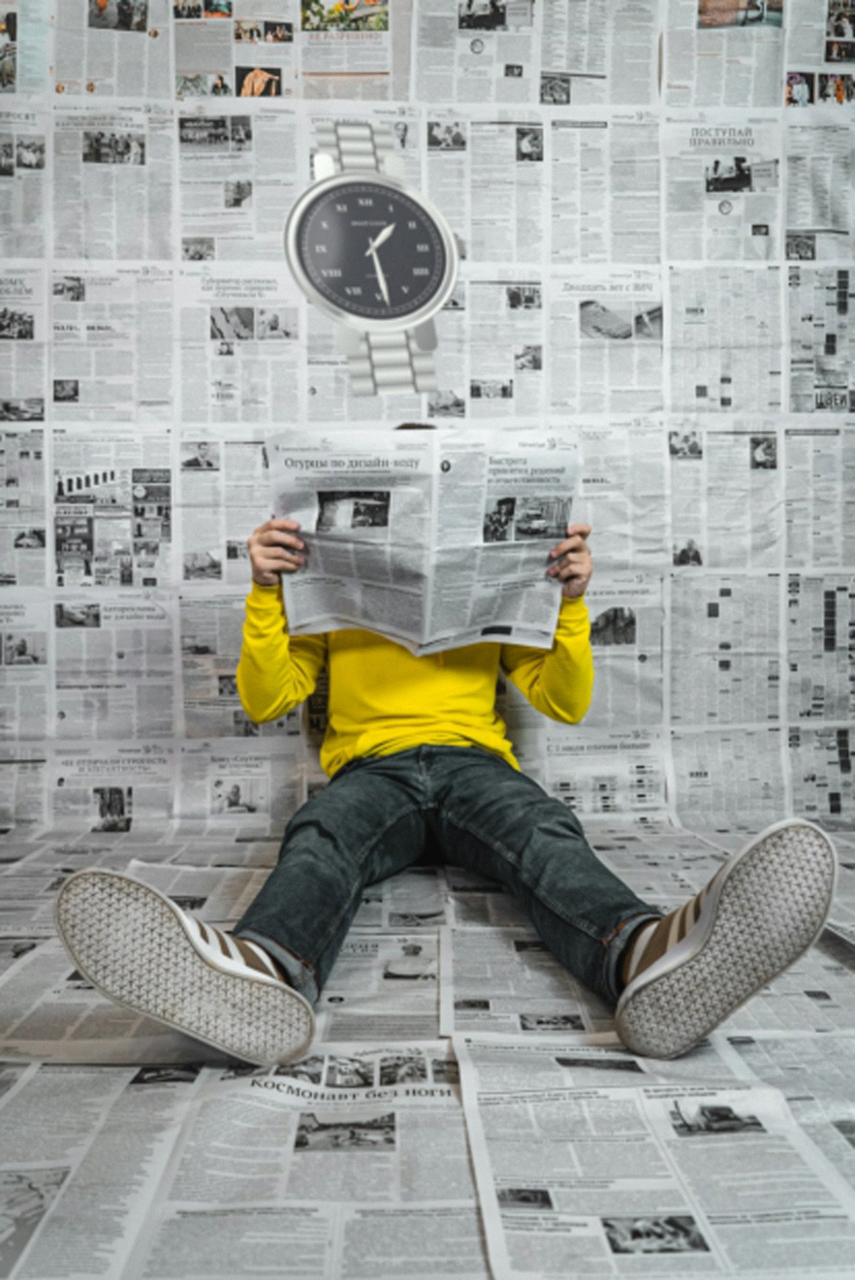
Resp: {"hour": 1, "minute": 29}
